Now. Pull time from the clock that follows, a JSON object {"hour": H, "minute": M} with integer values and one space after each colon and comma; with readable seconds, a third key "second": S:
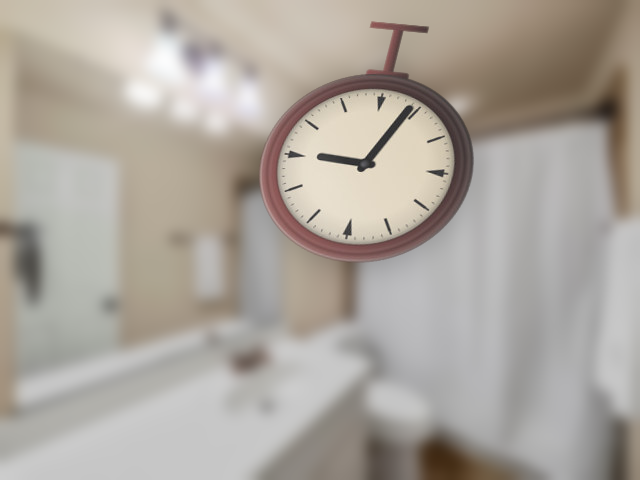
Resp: {"hour": 9, "minute": 4}
